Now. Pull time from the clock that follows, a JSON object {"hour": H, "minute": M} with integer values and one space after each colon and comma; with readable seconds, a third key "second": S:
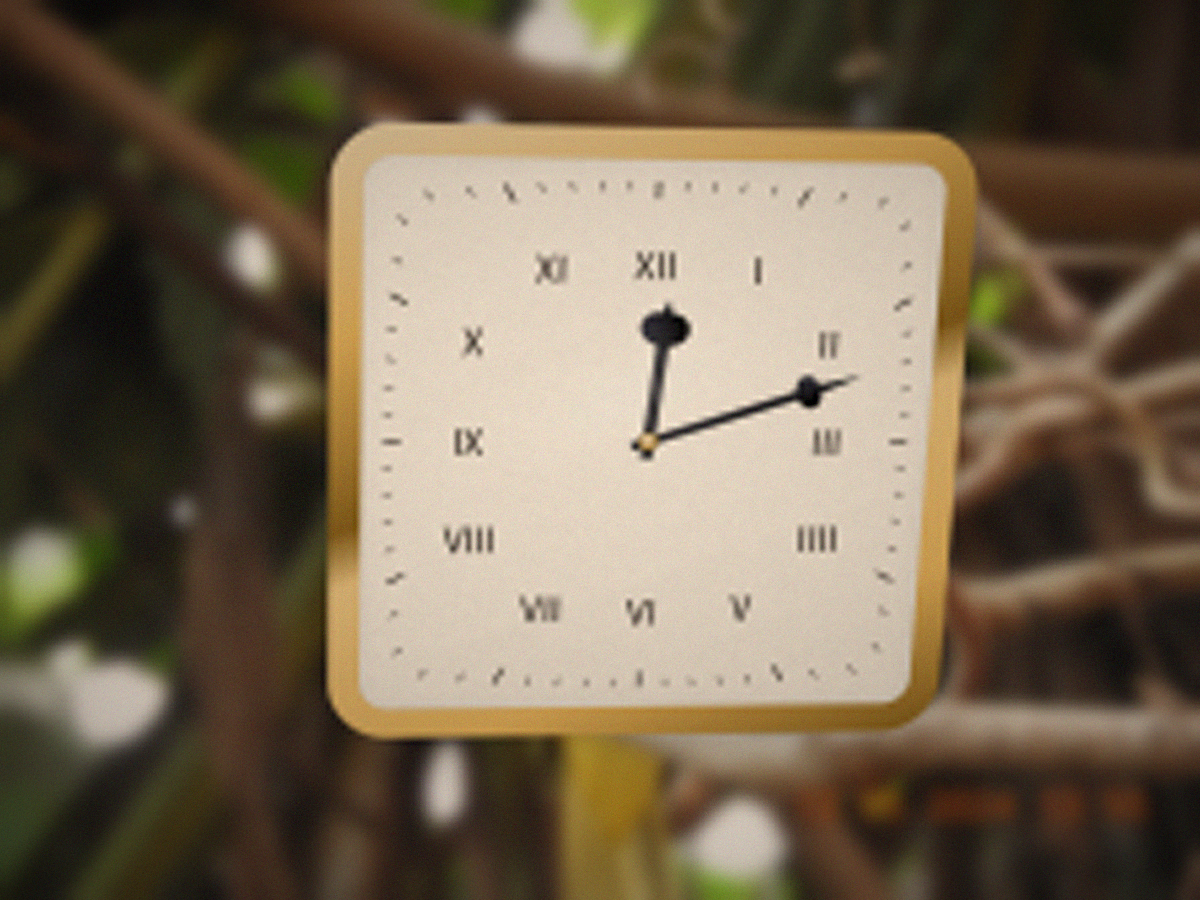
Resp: {"hour": 12, "minute": 12}
